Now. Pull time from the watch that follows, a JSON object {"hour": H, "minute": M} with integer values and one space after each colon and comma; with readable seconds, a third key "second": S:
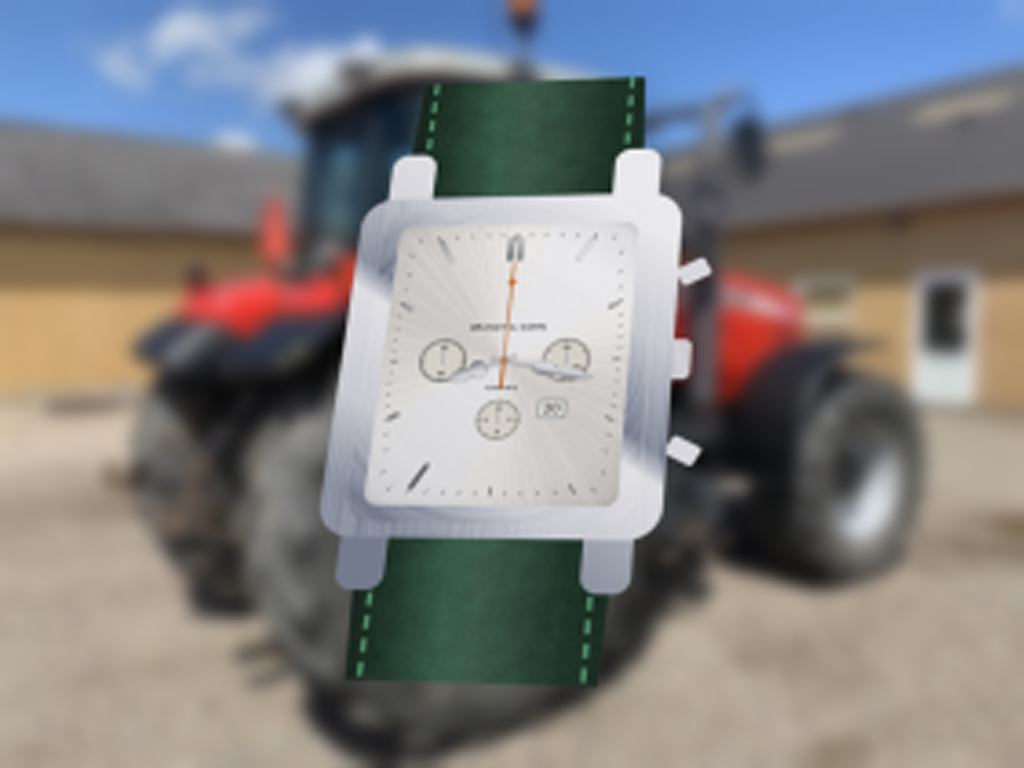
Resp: {"hour": 8, "minute": 17}
